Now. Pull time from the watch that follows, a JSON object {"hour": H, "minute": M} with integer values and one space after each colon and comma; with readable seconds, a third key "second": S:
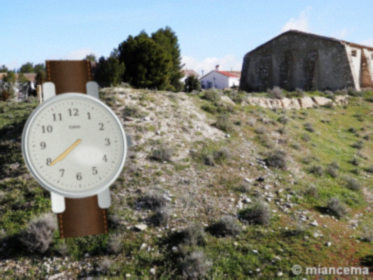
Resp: {"hour": 7, "minute": 39}
